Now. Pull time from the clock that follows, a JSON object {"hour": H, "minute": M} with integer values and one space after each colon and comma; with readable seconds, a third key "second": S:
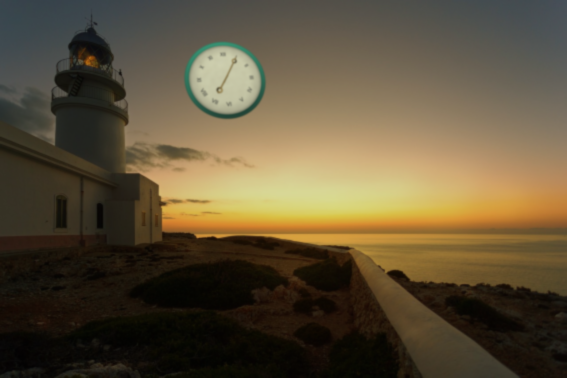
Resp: {"hour": 7, "minute": 5}
